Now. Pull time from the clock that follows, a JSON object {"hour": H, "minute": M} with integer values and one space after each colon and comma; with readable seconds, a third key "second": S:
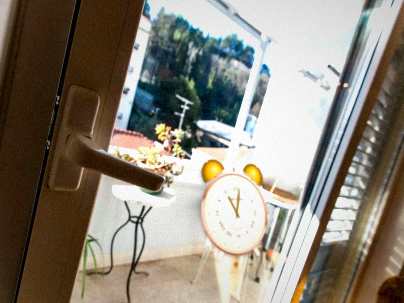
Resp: {"hour": 11, "minute": 2}
